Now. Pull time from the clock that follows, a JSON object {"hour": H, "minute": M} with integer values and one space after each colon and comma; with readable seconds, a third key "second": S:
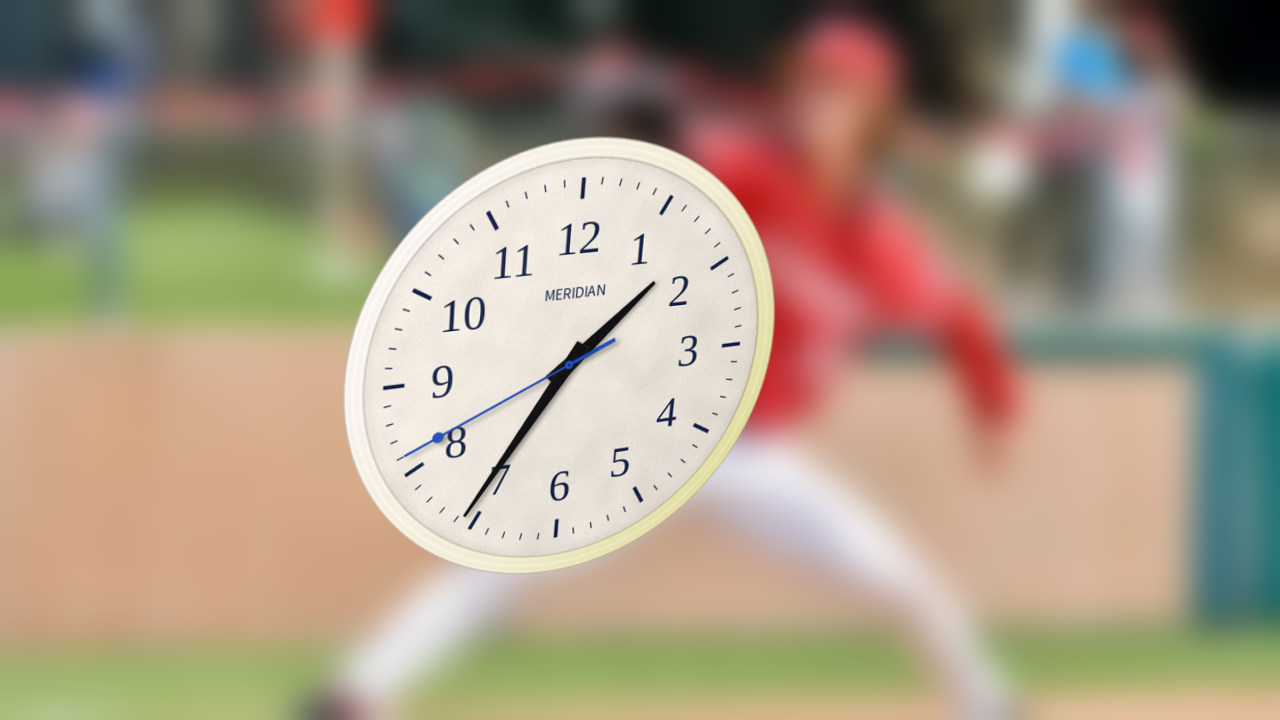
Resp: {"hour": 1, "minute": 35, "second": 41}
